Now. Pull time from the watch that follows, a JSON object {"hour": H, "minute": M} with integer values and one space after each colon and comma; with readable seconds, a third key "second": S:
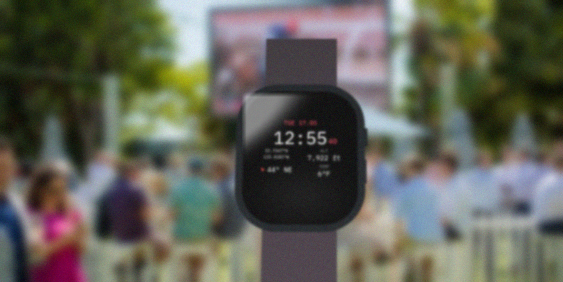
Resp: {"hour": 12, "minute": 55}
